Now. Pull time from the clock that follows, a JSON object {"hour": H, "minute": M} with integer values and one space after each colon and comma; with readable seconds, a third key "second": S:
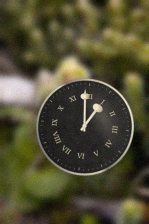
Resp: {"hour": 12, "minute": 59}
